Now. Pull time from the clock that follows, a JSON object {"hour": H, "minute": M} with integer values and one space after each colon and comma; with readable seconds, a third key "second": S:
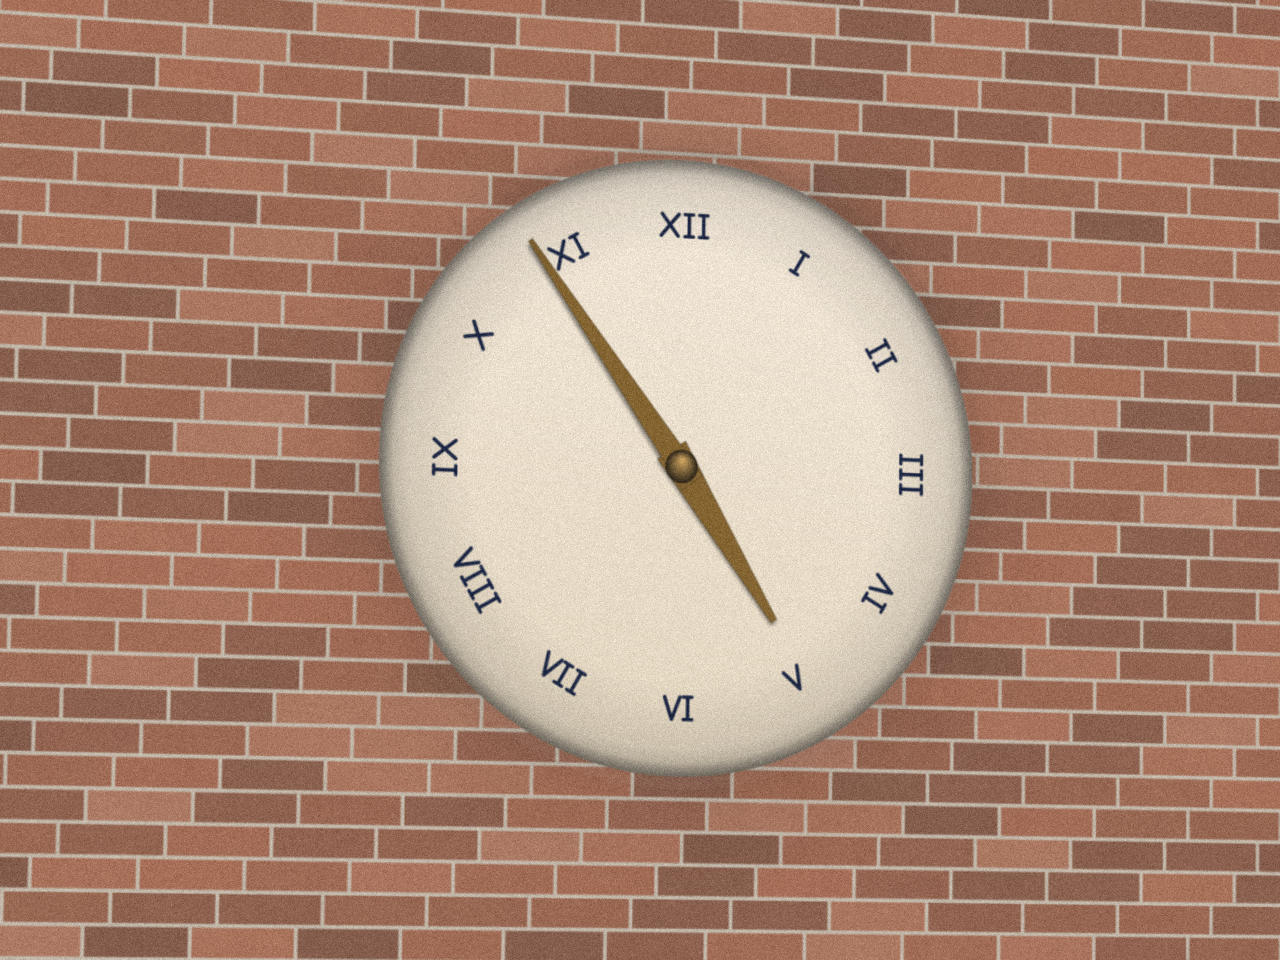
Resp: {"hour": 4, "minute": 54}
